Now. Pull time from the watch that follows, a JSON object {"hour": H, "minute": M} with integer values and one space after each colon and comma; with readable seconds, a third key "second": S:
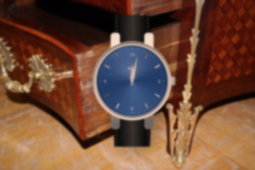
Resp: {"hour": 12, "minute": 2}
